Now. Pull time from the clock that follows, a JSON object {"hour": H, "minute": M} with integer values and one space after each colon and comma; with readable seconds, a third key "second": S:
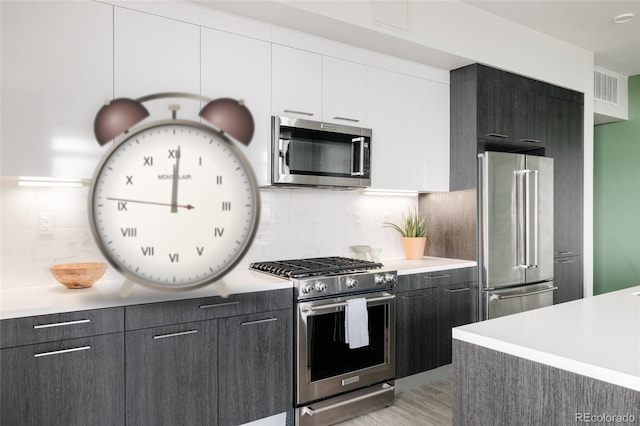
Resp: {"hour": 12, "minute": 0, "second": 46}
